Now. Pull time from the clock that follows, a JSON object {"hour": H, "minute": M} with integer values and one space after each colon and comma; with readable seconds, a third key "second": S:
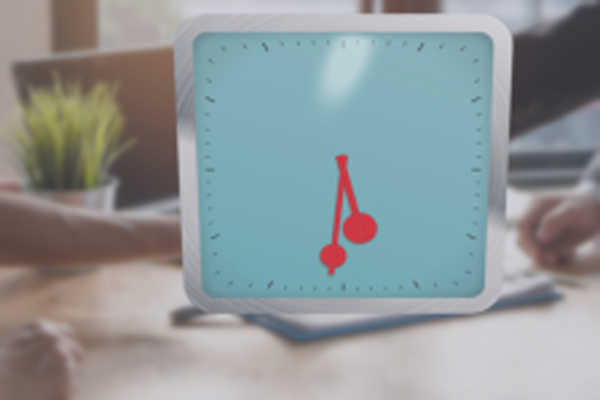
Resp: {"hour": 5, "minute": 31}
